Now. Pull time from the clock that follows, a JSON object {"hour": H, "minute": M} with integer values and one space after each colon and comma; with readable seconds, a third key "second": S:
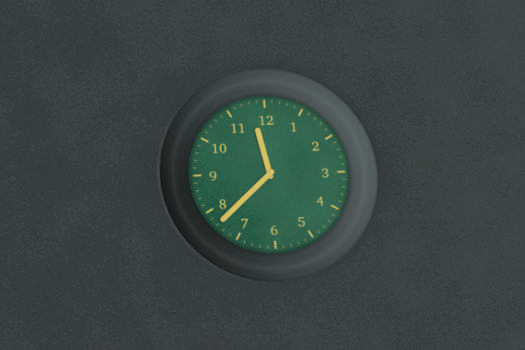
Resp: {"hour": 11, "minute": 38}
